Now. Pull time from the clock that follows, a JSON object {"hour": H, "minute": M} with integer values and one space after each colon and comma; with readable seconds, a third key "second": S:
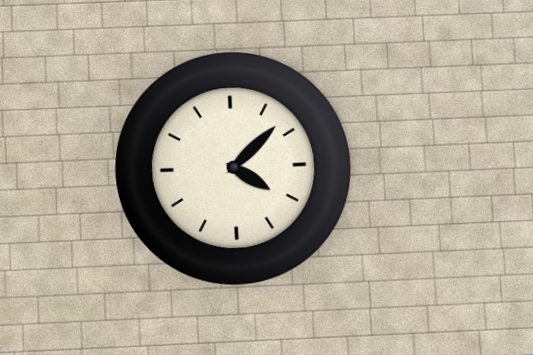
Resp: {"hour": 4, "minute": 8}
